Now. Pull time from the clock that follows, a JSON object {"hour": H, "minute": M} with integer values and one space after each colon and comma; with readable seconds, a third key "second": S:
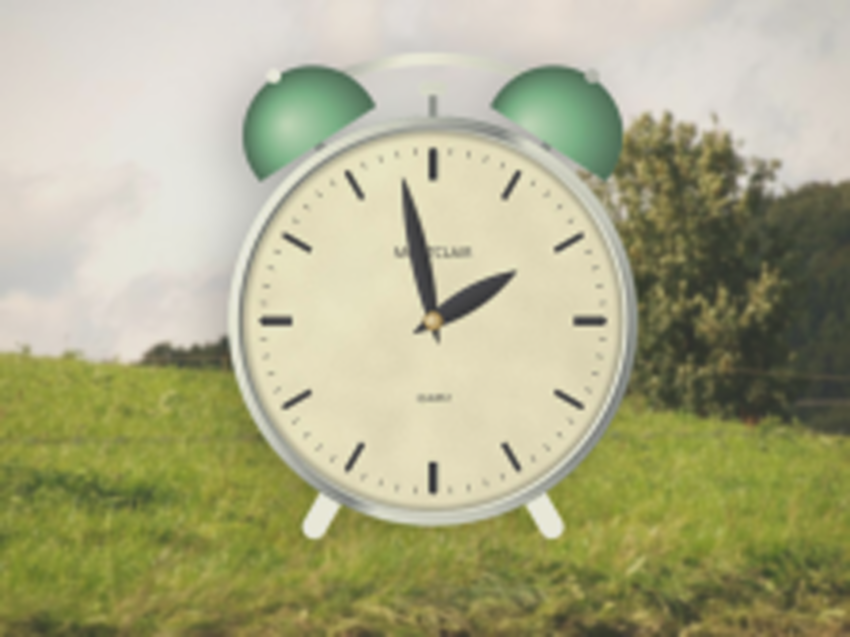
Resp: {"hour": 1, "minute": 58}
